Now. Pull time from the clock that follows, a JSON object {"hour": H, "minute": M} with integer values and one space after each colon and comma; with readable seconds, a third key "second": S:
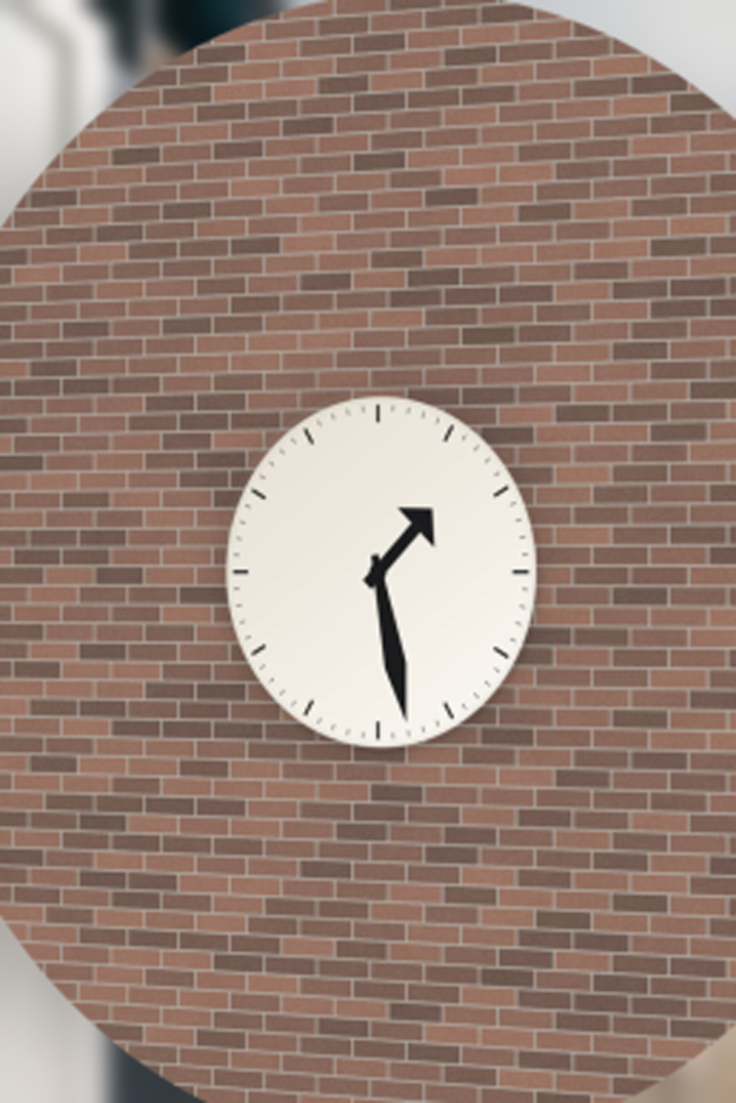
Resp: {"hour": 1, "minute": 28}
